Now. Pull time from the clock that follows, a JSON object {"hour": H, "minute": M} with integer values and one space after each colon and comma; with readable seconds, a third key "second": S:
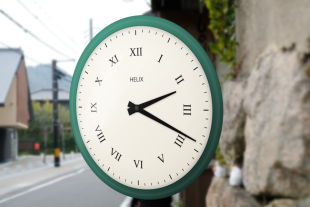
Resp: {"hour": 2, "minute": 19}
